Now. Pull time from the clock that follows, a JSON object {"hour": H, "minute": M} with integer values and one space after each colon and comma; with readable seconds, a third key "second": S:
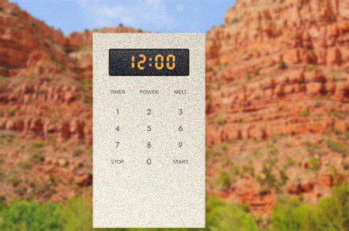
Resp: {"hour": 12, "minute": 0}
